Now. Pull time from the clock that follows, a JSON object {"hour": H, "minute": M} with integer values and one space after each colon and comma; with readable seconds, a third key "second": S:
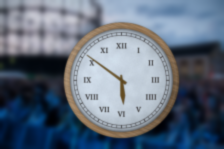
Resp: {"hour": 5, "minute": 51}
